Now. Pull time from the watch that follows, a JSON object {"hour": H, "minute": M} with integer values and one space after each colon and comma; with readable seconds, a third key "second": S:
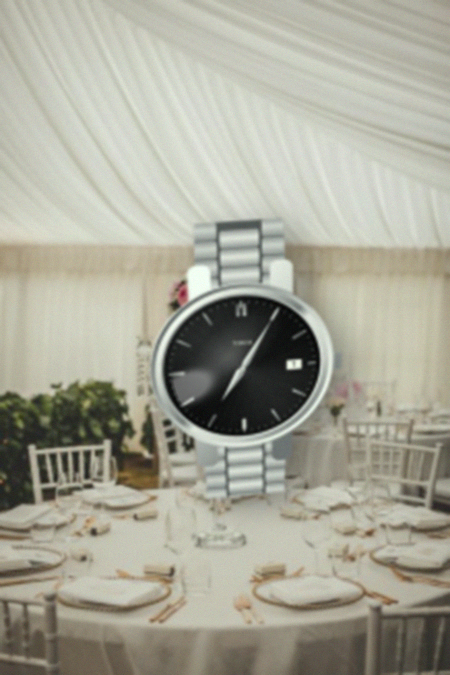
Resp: {"hour": 7, "minute": 5}
